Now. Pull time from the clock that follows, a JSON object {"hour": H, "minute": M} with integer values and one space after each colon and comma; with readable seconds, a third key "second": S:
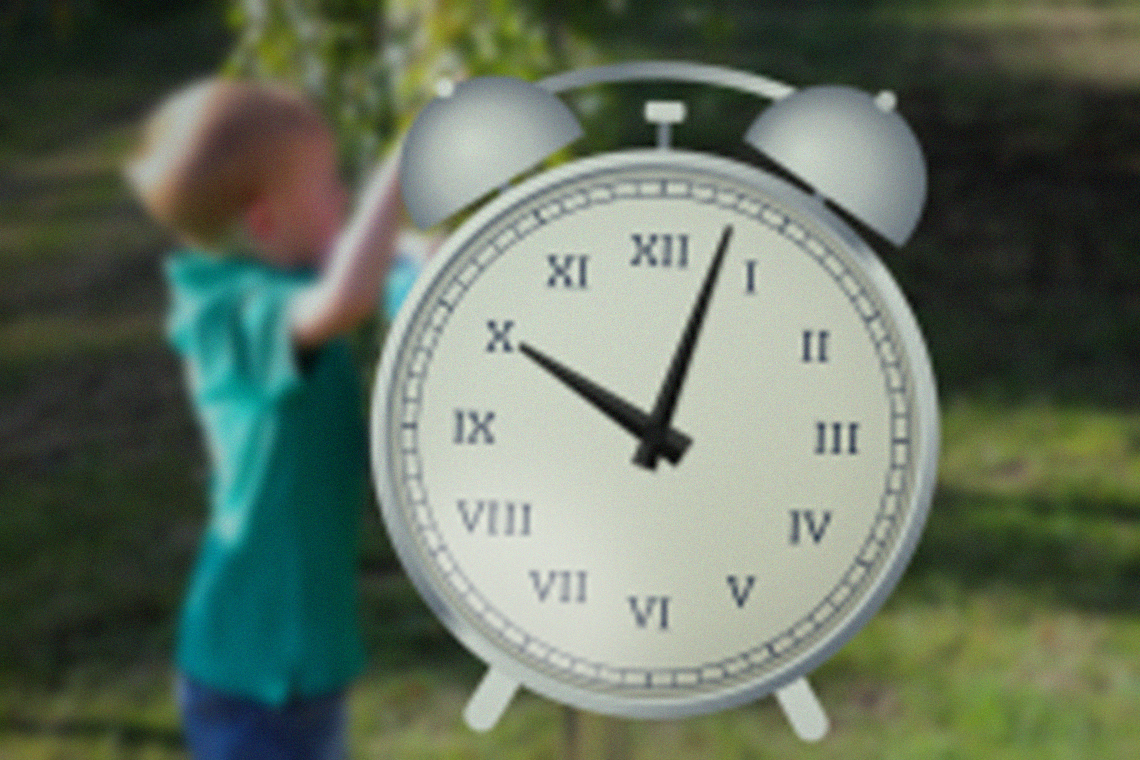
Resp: {"hour": 10, "minute": 3}
